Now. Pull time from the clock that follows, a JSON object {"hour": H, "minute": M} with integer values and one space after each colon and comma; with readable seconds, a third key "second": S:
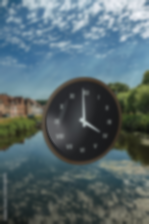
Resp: {"hour": 3, "minute": 59}
